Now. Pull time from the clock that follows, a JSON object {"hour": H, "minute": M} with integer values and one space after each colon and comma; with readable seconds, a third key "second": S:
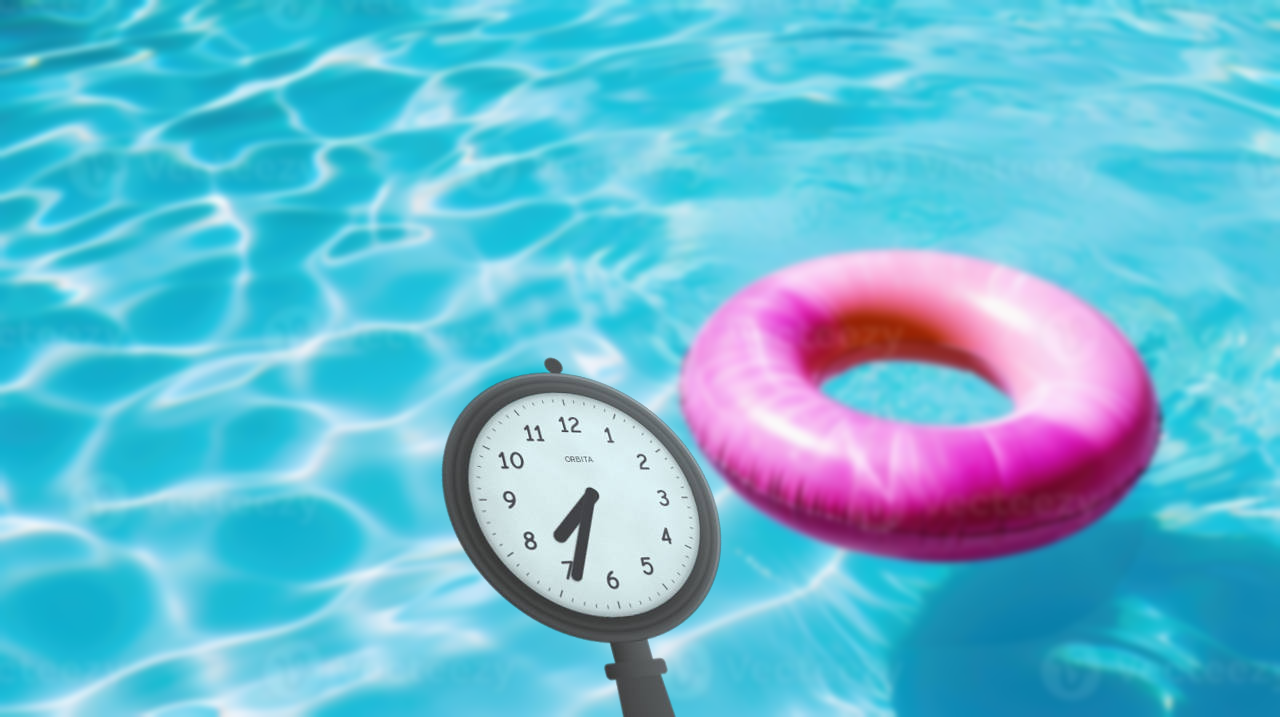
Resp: {"hour": 7, "minute": 34}
